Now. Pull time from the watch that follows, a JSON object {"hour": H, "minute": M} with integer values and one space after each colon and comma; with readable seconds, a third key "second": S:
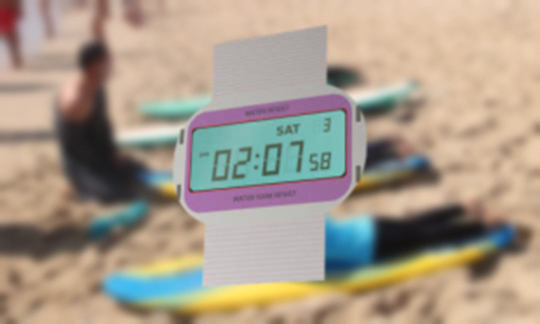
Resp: {"hour": 2, "minute": 7, "second": 58}
